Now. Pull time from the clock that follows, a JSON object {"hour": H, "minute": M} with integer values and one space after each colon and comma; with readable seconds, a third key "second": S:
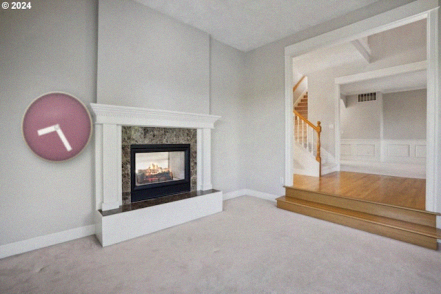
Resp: {"hour": 8, "minute": 25}
